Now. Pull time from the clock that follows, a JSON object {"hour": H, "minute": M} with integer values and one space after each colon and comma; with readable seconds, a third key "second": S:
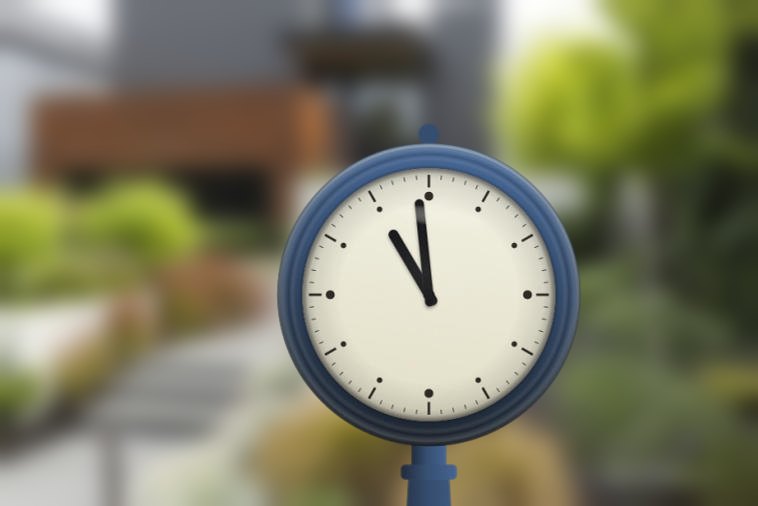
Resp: {"hour": 10, "minute": 59}
